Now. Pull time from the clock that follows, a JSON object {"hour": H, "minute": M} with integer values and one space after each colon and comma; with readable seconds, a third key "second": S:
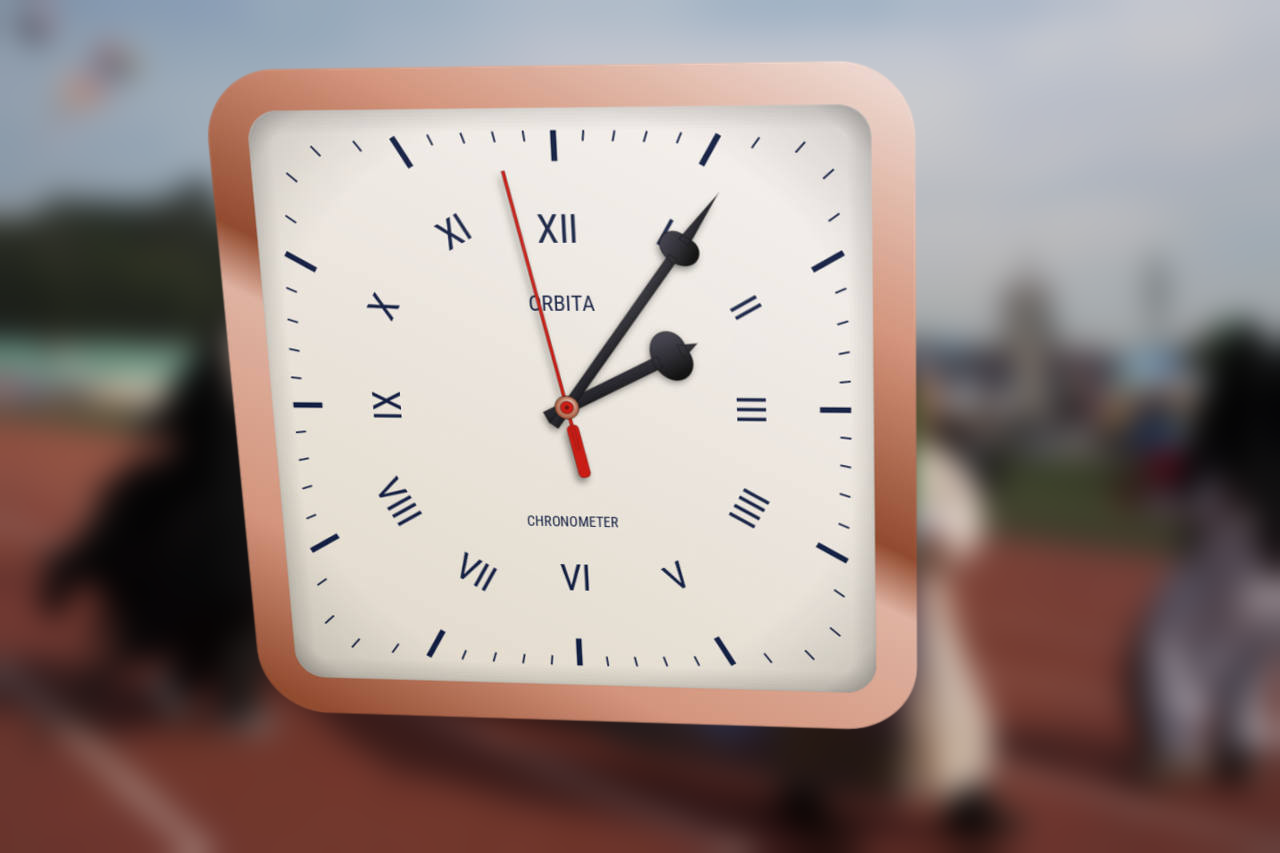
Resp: {"hour": 2, "minute": 5, "second": 58}
